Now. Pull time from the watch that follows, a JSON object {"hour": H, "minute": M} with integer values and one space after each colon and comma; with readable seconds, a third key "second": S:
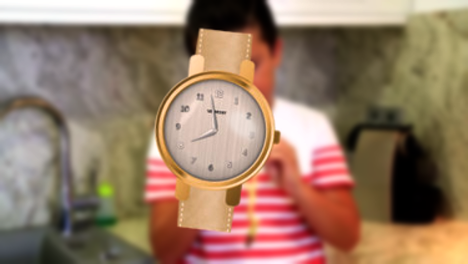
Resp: {"hour": 7, "minute": 58}
